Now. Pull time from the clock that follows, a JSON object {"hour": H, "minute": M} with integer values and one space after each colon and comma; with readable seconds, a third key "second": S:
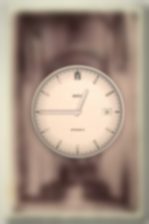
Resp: {"hour": 12, "minute": 45}
